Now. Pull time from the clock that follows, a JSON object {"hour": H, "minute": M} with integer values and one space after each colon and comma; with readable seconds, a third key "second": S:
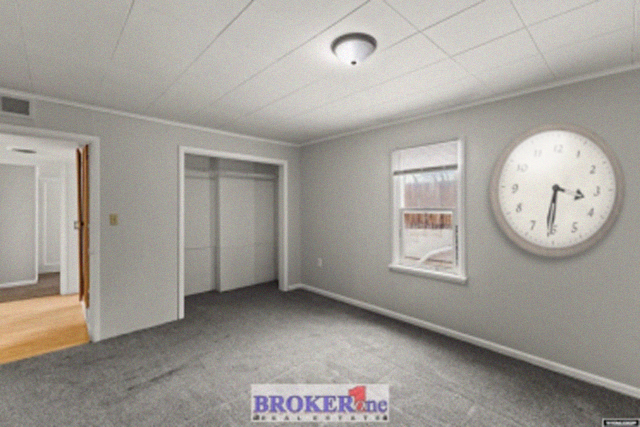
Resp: {"hour": 3, "minute": 31}
